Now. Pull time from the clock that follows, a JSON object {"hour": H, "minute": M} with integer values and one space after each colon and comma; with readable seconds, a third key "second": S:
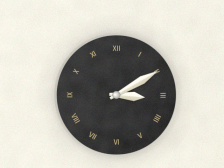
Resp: {"hour": 3, "minute": 10}
